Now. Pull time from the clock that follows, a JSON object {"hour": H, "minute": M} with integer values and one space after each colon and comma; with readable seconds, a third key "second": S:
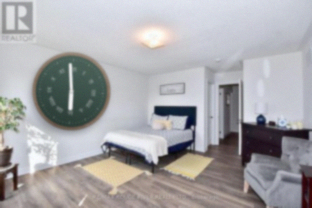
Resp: {"hour": 5, "minute": 59}
